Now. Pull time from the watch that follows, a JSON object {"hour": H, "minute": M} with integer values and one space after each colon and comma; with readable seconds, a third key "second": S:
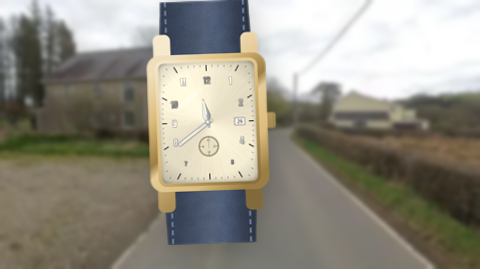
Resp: {"hour": 11, "minute": 39}
